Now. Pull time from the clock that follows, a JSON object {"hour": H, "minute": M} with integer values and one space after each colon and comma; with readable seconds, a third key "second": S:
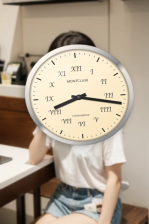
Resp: {"hour": 8, "minute": 17}
